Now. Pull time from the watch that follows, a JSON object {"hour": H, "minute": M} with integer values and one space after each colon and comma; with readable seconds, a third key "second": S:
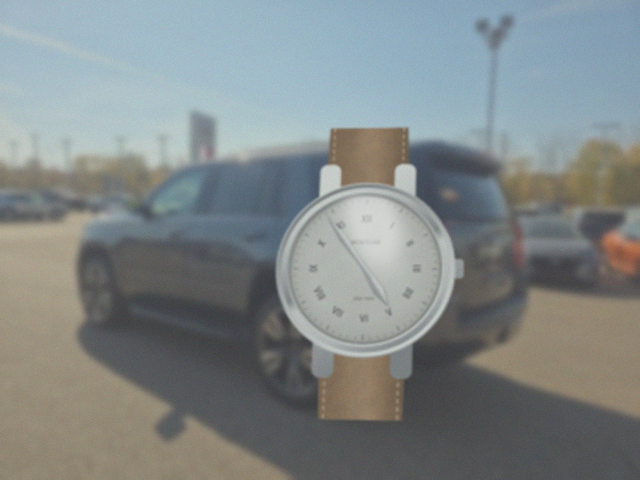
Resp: {"hour": 4, "minute": 54}
